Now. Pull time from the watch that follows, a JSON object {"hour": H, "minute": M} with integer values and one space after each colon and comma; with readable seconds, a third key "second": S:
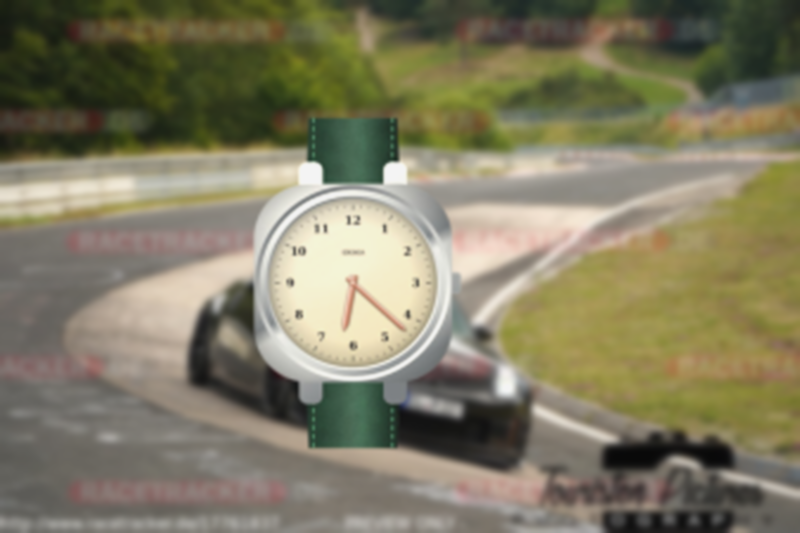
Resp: {"hour": 6, "minute": 22}
